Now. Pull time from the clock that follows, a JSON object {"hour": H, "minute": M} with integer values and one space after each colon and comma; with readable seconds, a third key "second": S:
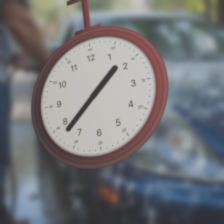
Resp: {"hour": 1, "minute": 38}
